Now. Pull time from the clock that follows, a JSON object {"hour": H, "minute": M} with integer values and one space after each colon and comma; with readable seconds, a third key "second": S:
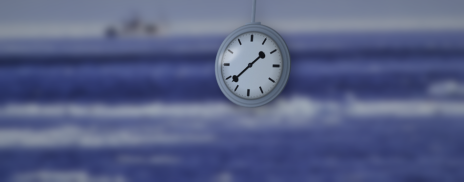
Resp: {"hour": 1, "minute": 38}
